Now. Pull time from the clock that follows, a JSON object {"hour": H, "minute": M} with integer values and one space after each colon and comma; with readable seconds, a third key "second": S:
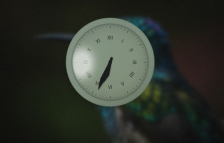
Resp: {"hour": 6, "minute": 34}
